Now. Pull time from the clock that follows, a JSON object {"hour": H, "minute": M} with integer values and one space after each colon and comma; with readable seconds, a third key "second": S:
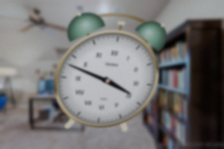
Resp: {"hour": 3, "minute": 48}
